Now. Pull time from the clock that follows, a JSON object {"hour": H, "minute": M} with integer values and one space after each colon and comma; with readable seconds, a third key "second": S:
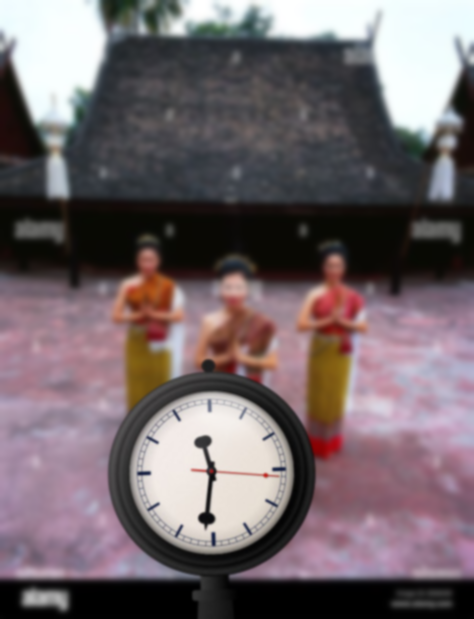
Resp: {"hour": 11, "minute": 31, "second": 16}
